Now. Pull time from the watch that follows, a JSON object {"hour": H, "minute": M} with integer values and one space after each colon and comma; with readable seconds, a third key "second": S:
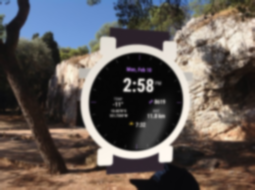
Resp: {"hour": 2, "minute": 58}
